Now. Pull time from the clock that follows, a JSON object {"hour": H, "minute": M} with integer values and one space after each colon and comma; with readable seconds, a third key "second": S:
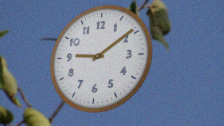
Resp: {"hour": 9, "minute": 9}
